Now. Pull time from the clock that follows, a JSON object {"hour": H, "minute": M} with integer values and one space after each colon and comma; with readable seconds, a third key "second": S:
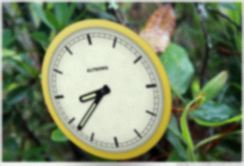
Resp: {"hour": 8, "minute": 38}
